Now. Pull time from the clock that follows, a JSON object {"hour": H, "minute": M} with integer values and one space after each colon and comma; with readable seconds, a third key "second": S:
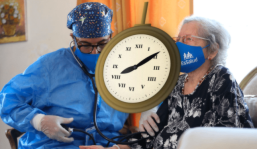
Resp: {"hour": 8, "minute": 9}
